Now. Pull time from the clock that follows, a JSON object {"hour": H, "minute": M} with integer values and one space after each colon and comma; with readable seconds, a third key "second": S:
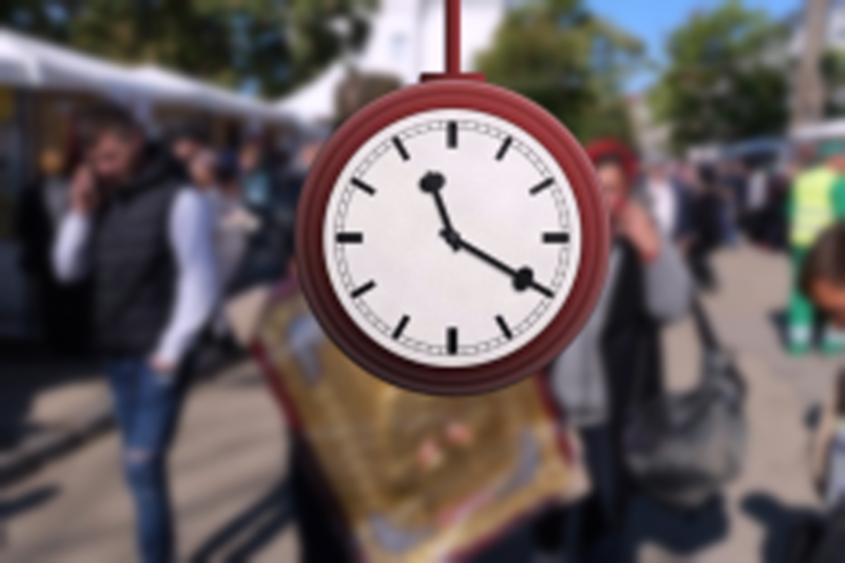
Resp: {"hour": 11, "minute": 20}
